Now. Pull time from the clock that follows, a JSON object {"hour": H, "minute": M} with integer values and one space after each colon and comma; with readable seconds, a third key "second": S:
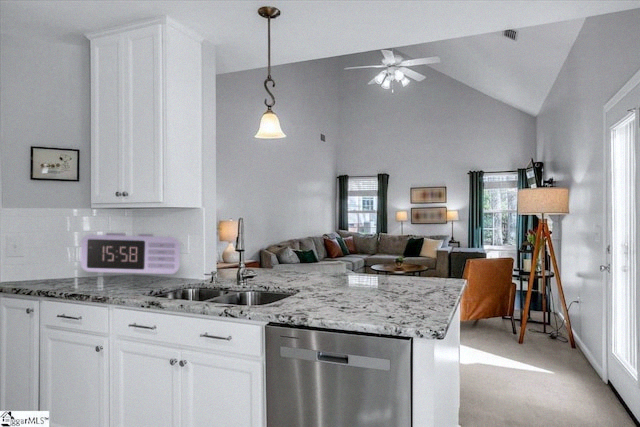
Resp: {"hour": 15, "minute": 58}
